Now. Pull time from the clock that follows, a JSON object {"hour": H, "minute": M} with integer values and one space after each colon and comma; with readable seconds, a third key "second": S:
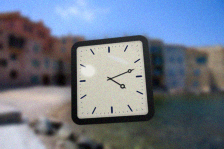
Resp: {"hour": 4, "minute": 12}
